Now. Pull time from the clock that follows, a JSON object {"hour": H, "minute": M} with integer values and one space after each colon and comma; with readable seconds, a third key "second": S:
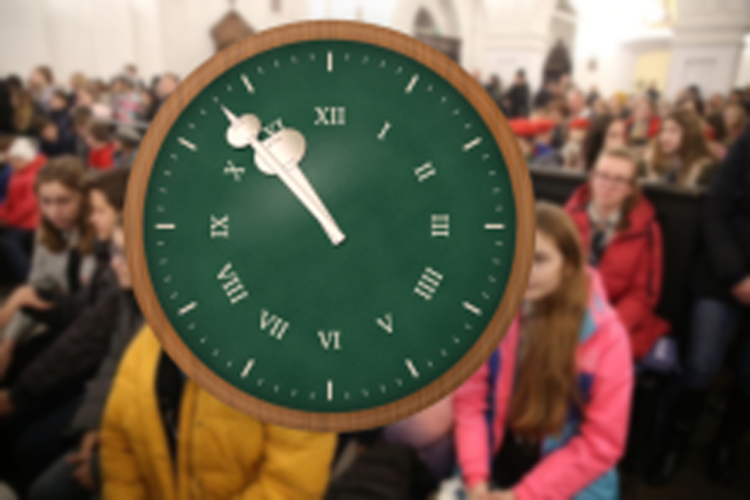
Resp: {"hour": 10, "minute": 53}
